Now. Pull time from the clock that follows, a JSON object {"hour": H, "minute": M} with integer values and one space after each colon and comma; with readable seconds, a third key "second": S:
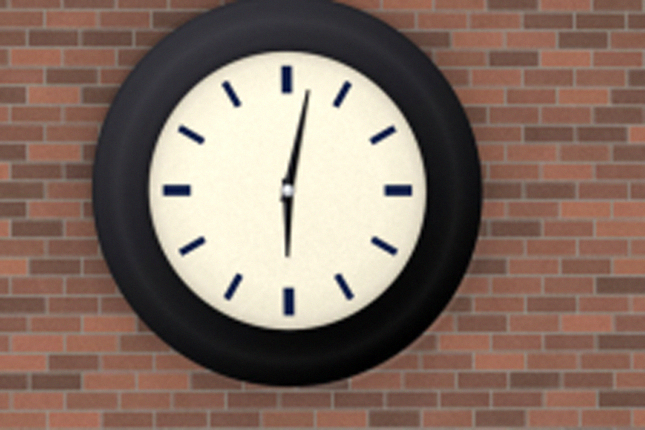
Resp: {"hour": 6, "minute": 2}
